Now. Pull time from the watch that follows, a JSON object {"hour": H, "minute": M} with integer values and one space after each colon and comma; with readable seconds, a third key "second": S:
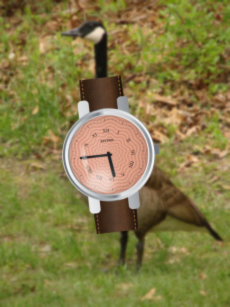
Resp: {"hour": 5, "minute": 45}
